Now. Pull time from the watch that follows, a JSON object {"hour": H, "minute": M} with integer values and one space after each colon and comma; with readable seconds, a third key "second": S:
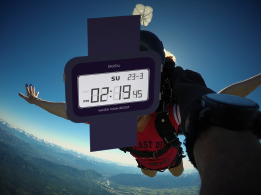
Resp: {"hour": 2, "minute": 19, "second": 45}
